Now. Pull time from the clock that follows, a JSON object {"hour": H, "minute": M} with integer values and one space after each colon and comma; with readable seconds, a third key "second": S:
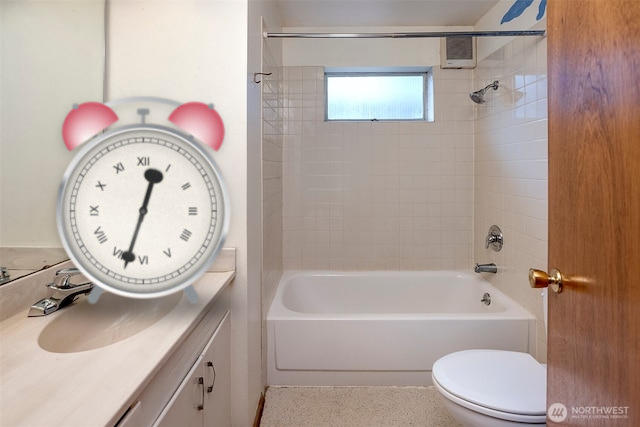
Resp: {"hour": 12, "minute": 33}
